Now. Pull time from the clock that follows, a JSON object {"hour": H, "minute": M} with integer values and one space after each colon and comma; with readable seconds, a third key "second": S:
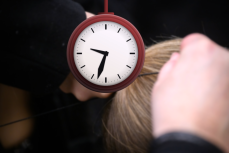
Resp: {"hour": 9, "minute": 33}
